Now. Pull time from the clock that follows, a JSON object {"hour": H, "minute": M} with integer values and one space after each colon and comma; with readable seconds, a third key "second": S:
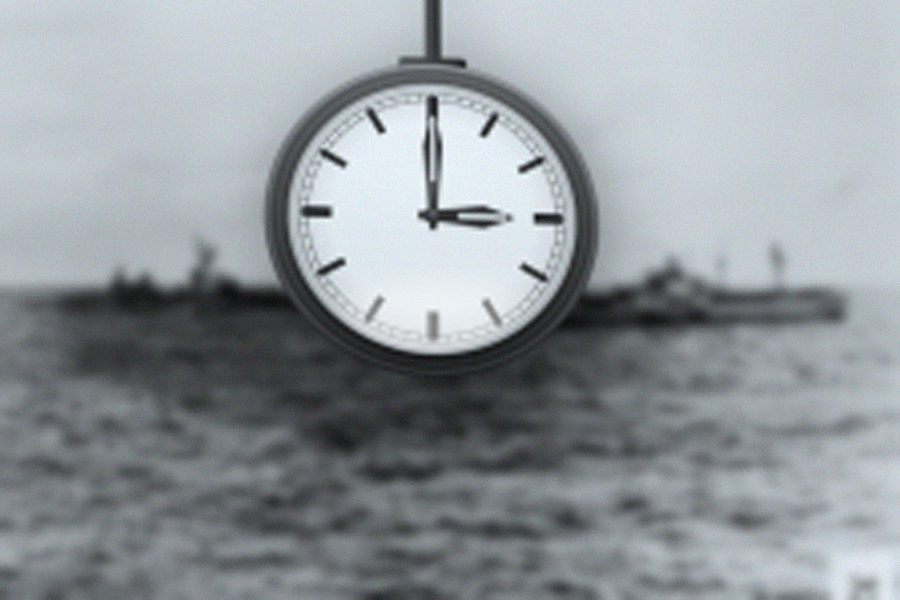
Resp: {"hour": 3, "minute": 0}
